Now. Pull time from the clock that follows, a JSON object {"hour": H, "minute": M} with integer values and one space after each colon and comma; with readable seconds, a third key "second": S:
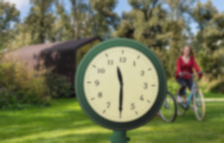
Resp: {"hour": 11, "minute": 30}
